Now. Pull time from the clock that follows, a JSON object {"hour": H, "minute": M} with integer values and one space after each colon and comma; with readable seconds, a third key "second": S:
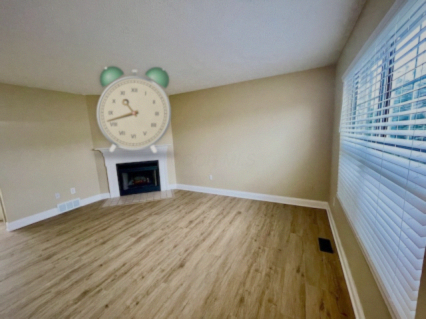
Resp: {"hour": 10, "minute": 42}
